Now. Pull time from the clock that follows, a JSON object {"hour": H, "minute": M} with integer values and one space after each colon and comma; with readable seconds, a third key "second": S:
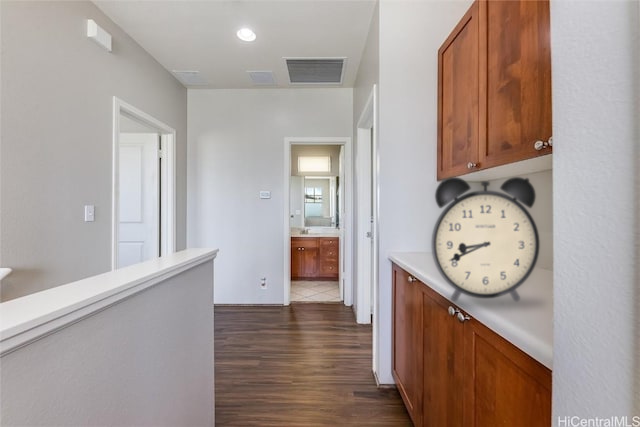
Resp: {"hour": 8, "minute": 41}
